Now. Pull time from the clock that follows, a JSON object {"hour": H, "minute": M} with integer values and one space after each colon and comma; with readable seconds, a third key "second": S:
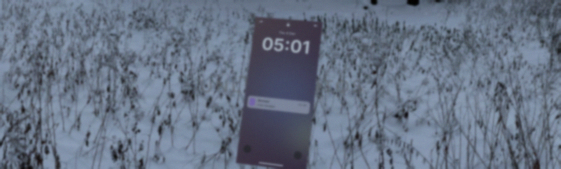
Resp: {"hour": 5, "minute": 1}
